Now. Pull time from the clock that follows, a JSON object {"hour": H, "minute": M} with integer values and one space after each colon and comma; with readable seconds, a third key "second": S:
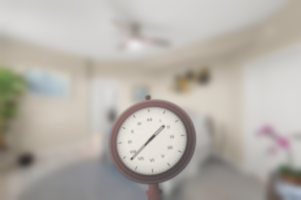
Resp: {"hour": 1, "minute": 38}
